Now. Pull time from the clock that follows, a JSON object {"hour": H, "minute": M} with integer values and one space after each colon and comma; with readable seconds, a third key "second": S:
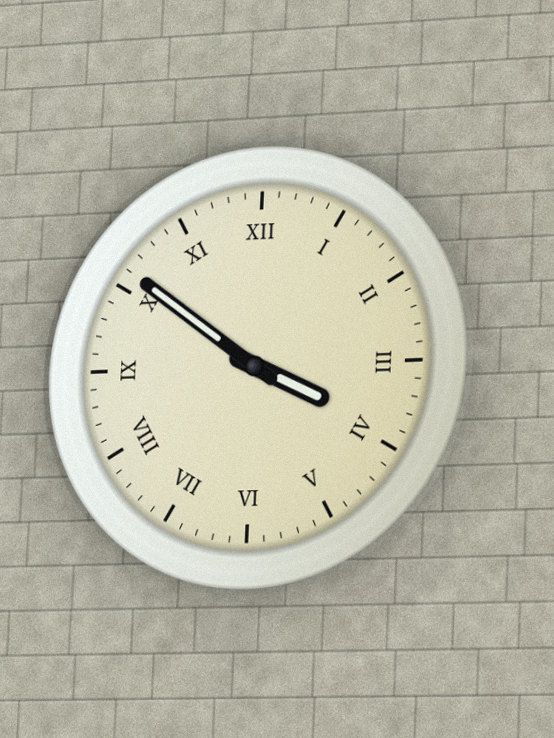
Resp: {"hour": 3, "minute": 51}
